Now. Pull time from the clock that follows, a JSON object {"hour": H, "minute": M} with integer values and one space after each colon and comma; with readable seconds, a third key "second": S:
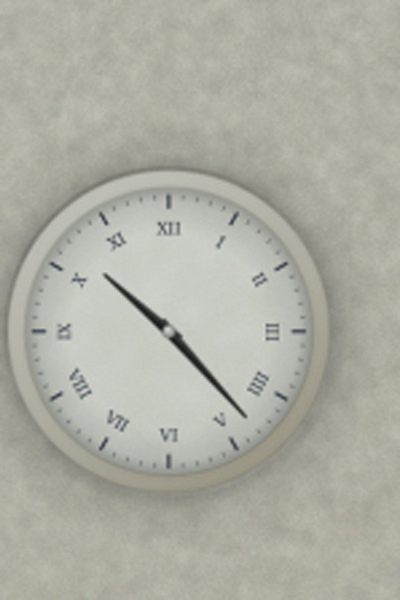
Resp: {"hour": 10, "minute": 23}
